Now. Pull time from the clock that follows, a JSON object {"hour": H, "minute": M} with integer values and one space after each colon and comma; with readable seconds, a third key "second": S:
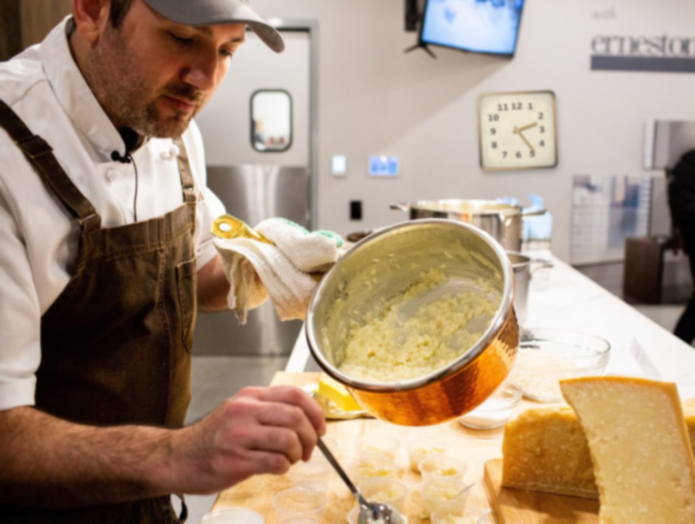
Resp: {"hour": 2, "minute": 24}
